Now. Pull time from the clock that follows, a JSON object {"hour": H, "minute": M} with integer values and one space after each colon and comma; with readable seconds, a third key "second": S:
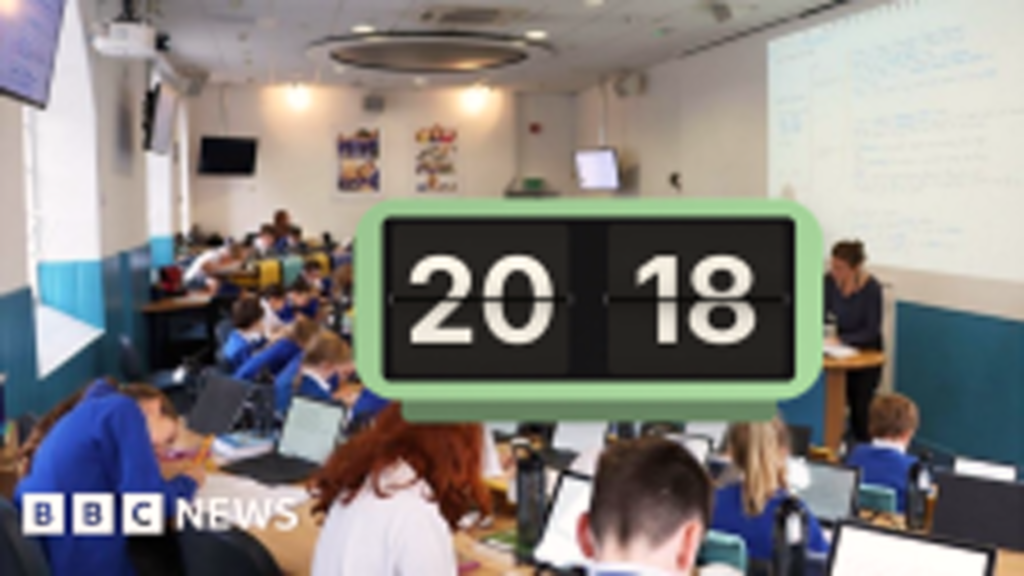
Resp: {"hour": 20, "minute": 18}
